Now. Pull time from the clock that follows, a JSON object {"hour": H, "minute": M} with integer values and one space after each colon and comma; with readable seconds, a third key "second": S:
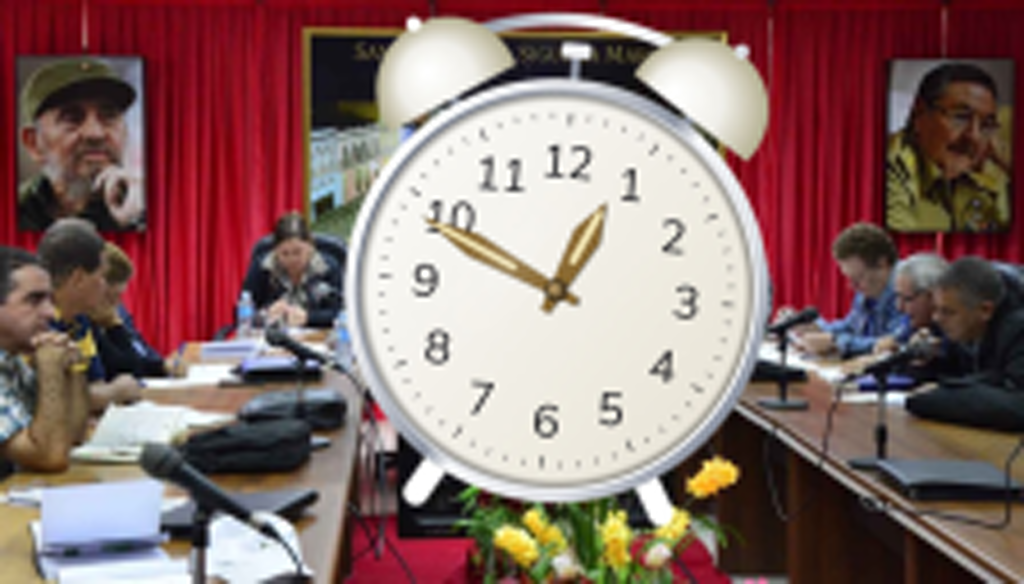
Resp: {"hour": 12, "minute": 49}
